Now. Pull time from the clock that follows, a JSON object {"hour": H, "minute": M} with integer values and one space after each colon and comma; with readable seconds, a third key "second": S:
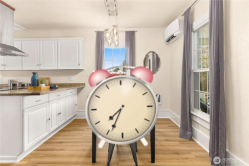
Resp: {"hour": 7, "minute": 34}
